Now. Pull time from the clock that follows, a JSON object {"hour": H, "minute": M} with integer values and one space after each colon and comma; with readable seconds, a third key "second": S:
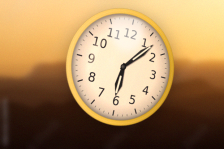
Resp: {"hour": 6, "minute": 7}
